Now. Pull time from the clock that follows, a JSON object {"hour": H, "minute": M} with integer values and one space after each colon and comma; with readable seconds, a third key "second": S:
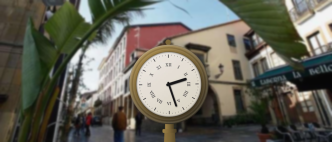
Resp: {"hour": 2, "minute": 27}
